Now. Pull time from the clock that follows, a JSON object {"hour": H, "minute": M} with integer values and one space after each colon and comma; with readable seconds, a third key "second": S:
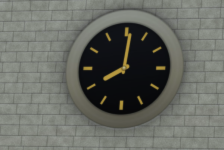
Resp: {"hour": 8, "minute": 1}
